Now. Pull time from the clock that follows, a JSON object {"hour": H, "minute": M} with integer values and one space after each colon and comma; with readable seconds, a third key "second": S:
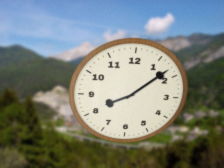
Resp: {"hour": 8, "minute": 8}
